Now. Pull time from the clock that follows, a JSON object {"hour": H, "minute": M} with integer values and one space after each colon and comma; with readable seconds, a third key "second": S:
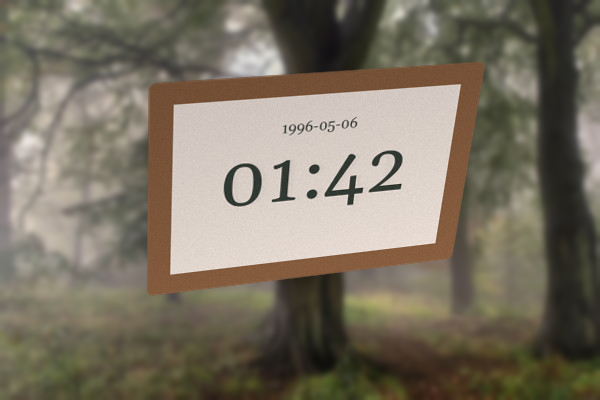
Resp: {"hour": 1, "minute": 42}
